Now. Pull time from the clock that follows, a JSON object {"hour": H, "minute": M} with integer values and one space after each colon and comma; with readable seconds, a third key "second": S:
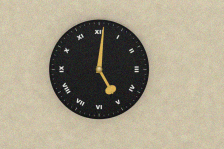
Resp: {"hour": 5, "minute": 1}
